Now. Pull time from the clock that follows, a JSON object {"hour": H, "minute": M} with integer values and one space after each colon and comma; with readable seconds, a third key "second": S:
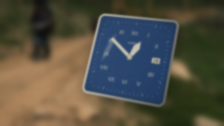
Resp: {"hour": 12, "minute": 51}
